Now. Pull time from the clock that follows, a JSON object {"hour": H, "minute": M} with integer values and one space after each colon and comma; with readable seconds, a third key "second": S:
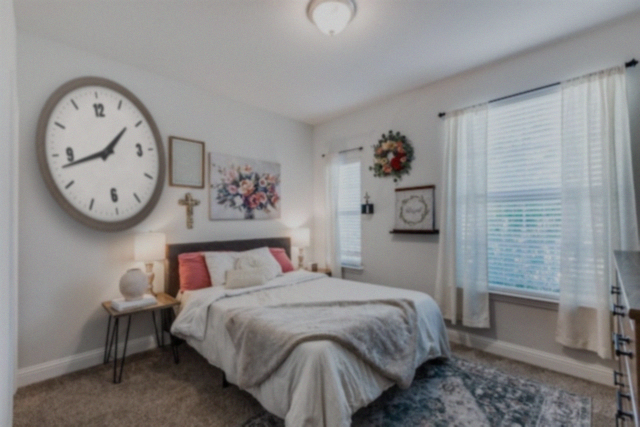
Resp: {"hour": 1, "minute": 43}
